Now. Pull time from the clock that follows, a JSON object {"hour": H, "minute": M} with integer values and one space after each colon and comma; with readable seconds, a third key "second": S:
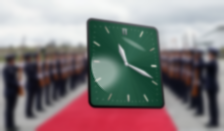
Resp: {"hour": 11, "minute": 19}
